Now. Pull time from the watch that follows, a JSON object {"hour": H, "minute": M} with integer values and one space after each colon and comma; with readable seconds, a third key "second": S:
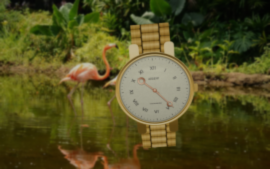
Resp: {"hour": 10, "minute": 23}
